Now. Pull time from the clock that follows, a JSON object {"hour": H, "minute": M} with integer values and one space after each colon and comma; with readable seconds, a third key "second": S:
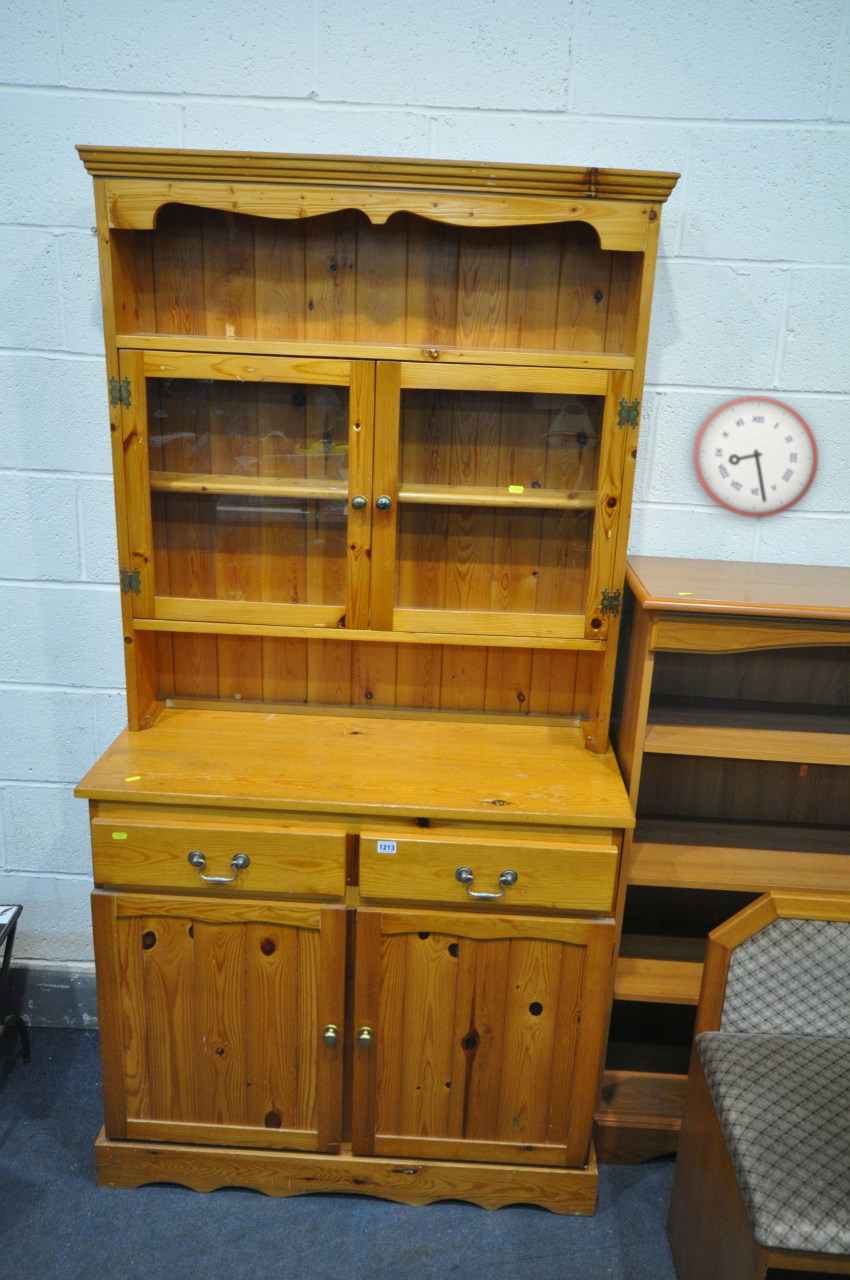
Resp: {"hour": 8, "minute": 28}
